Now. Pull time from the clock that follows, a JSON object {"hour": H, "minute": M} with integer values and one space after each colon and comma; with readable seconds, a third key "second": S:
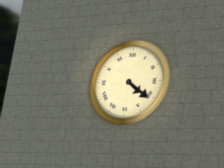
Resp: {"hour": 4, "minute": 21}
